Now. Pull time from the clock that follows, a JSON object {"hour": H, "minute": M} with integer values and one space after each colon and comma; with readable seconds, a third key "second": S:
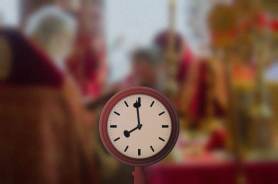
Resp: {"hour": 7, "minute": 59}
